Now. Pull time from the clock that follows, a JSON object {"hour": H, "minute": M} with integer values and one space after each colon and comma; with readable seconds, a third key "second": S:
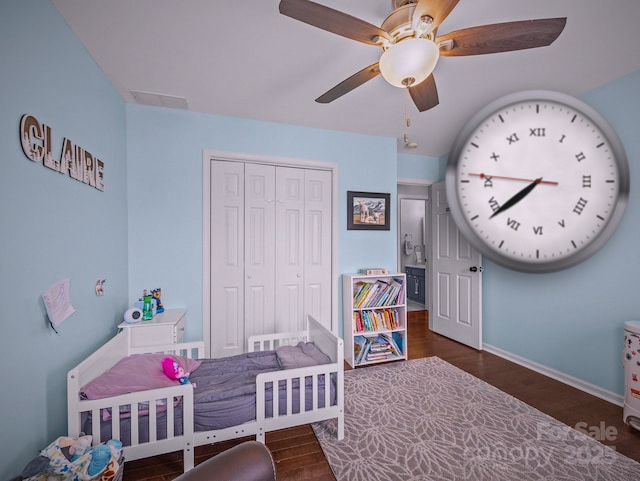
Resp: {"hour": 7, "minute": 38, "second": 46}
